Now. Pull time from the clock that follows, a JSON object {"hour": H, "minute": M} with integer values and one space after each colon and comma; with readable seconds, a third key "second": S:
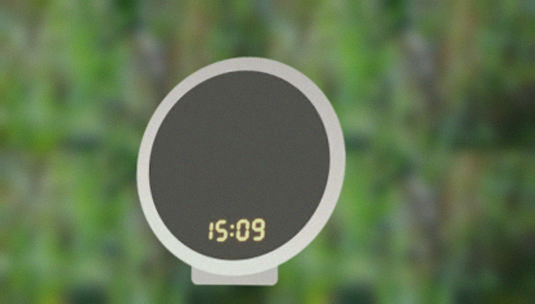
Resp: {"hour": 15, "minute": 9}
